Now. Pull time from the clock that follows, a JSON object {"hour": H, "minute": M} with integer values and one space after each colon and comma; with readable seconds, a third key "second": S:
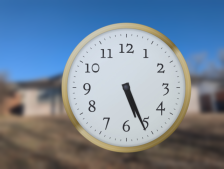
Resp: {"hour": 5, "minute": 26}
